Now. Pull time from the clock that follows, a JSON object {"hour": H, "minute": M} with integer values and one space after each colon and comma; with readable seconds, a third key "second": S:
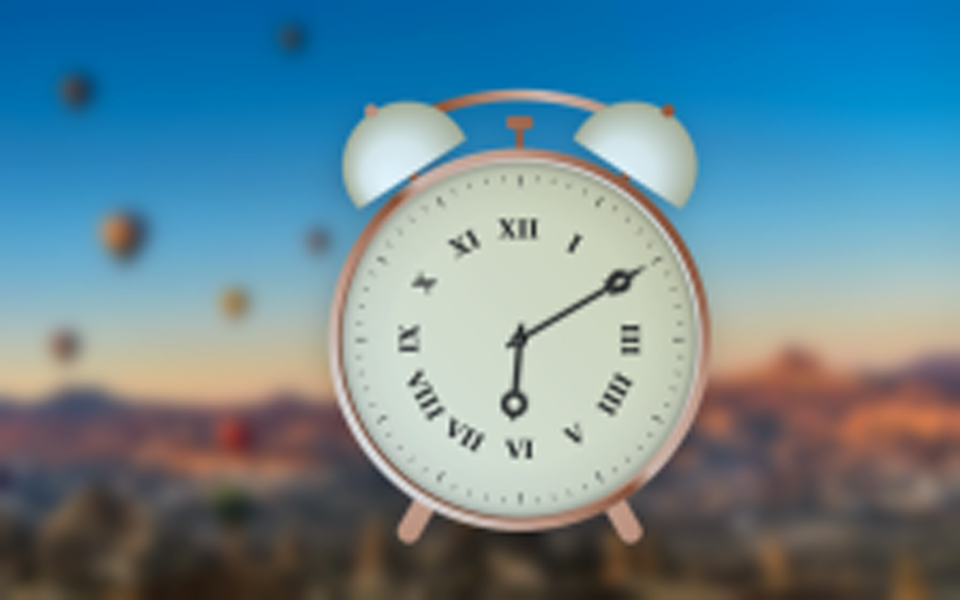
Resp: {"hour": 6, "minute": 10}
